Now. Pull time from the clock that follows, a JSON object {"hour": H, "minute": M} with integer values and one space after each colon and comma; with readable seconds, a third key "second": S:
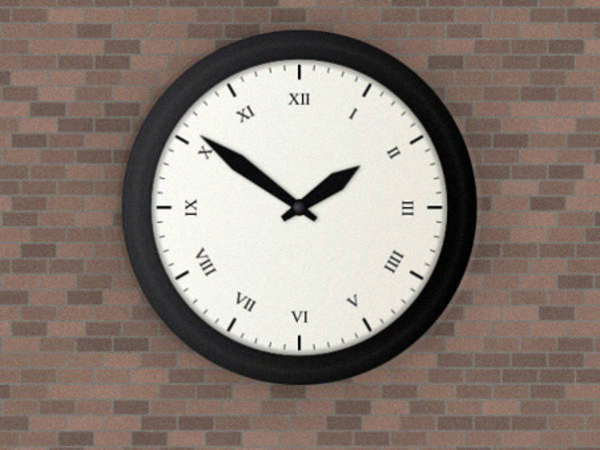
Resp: {"hour": 1, "minute": 51}
